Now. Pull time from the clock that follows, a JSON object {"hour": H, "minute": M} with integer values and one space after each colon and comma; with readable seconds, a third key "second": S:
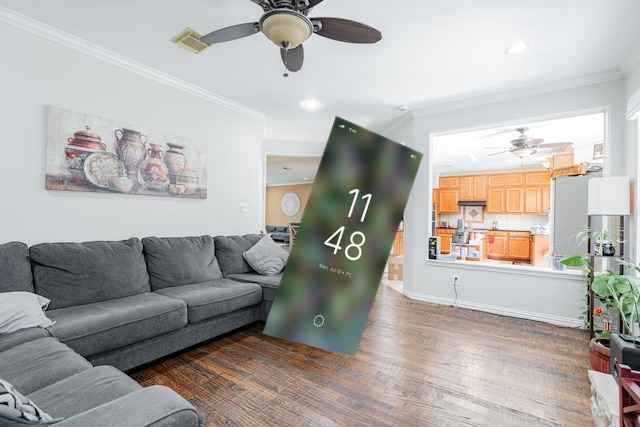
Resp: {"hour": 11, "minute": 48}
